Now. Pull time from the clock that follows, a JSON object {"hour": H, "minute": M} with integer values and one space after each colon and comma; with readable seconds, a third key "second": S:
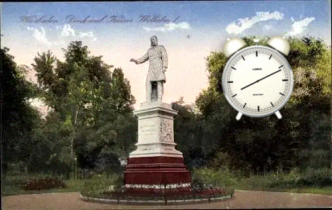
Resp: {"hour": 8, "minute": 11}
